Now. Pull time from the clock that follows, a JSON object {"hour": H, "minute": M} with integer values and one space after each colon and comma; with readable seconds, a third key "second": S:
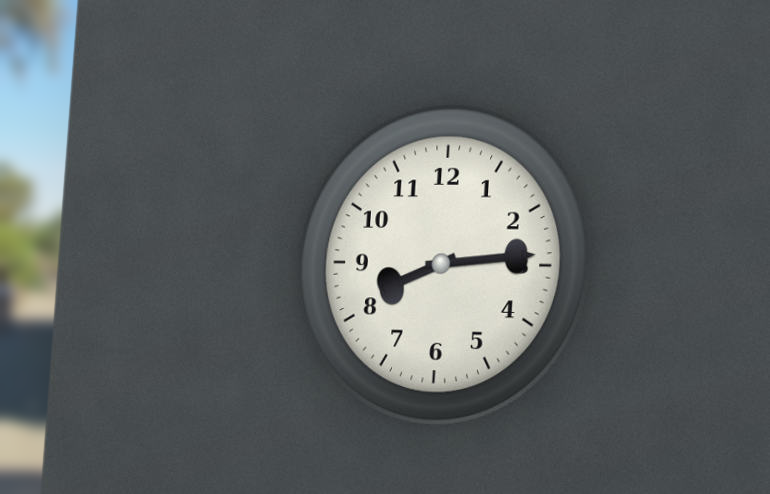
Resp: {"hour": 8, "minute": 14}
